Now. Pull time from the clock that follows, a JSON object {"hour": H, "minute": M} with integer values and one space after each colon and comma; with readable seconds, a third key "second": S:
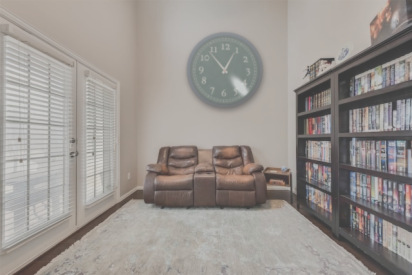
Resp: {"hour": 12, "minute": 53}
